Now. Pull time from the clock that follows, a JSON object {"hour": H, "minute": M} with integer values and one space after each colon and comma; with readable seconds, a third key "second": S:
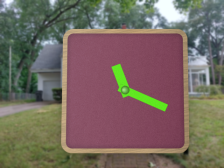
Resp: {"hour": 11, "minute": 19}
